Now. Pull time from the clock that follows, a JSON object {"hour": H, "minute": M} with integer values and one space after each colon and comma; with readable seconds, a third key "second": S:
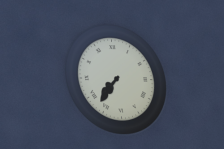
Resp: {"hour": 7, "minute": 37}
